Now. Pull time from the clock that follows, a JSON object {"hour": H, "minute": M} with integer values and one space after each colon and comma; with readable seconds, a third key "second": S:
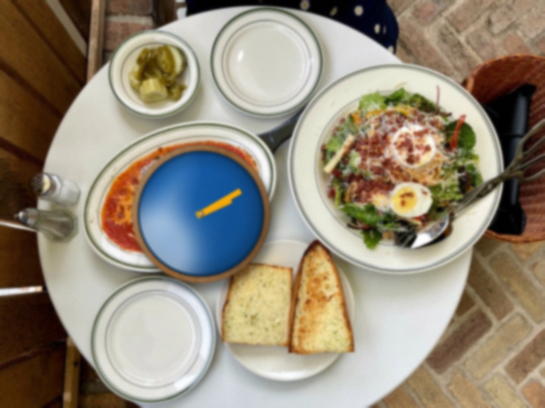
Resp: {"hour": 2, "minute": 10}
